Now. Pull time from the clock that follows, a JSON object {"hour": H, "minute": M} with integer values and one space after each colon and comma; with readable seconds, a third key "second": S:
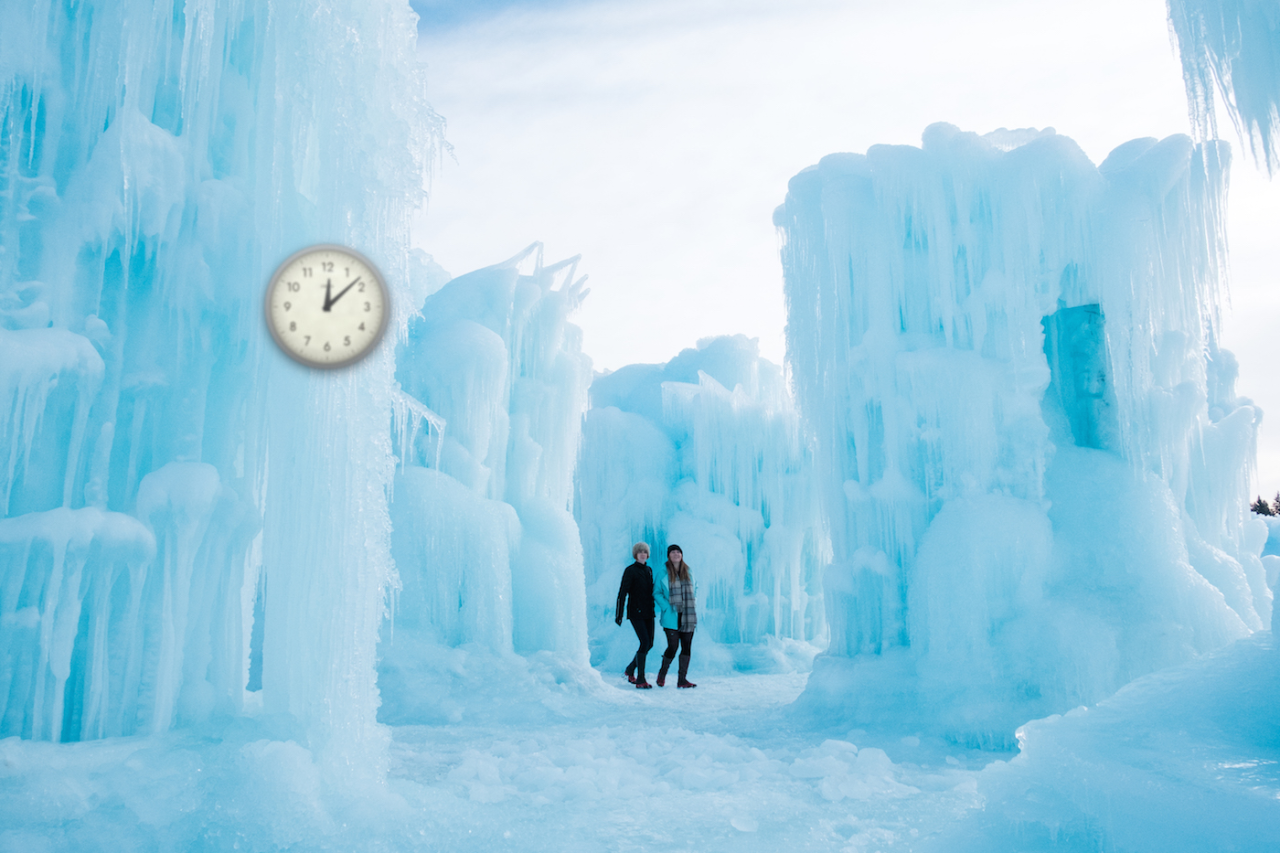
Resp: {"hour": 12, "minute": 8}
